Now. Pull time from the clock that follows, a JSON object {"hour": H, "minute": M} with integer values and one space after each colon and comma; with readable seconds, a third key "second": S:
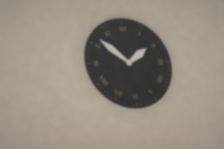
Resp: {"hour": 1, "minute": 52}
